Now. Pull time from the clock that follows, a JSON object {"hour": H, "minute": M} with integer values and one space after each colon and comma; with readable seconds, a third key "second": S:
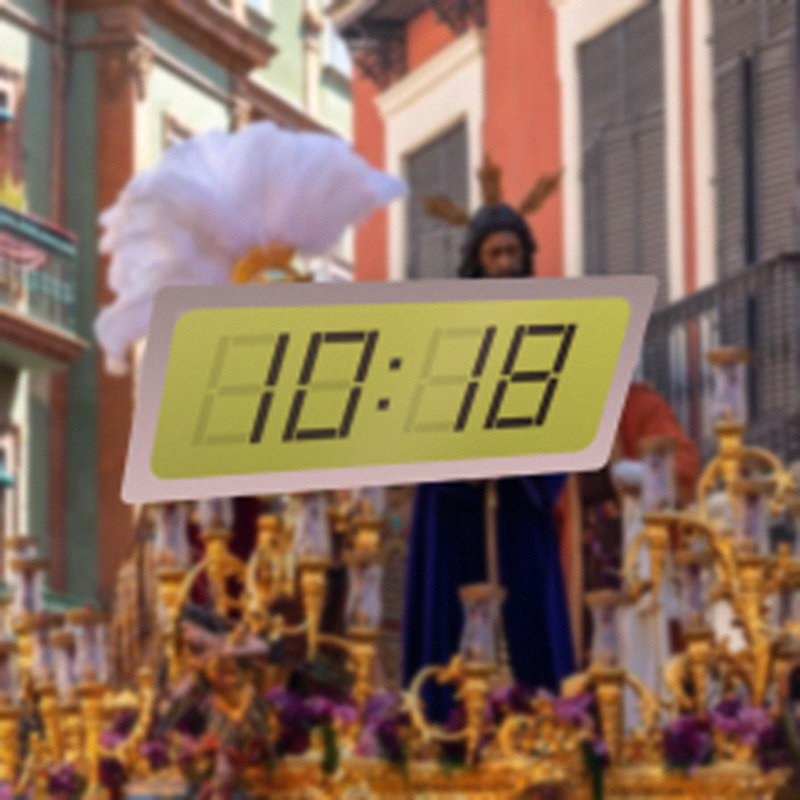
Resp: {"hour": 10, "minute": 18}
